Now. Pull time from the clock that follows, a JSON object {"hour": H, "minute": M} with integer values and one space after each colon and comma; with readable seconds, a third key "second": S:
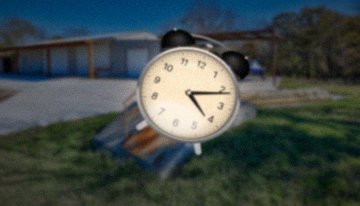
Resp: {"hour": 4, "minute": 11}
